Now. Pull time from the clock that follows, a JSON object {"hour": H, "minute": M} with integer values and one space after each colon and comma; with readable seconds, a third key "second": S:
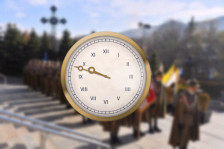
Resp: {"hour": 9, "minute": 48}
